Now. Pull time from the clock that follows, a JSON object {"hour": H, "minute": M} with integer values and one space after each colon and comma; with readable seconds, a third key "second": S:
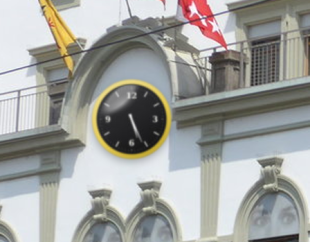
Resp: {"hour": 5, "minute": 26}
